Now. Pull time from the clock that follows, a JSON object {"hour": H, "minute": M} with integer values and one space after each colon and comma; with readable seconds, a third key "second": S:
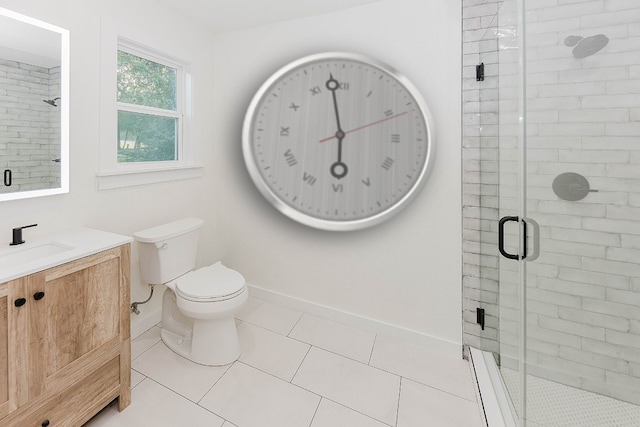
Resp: {"hour": 5, "minute": 58, "second": 11}
